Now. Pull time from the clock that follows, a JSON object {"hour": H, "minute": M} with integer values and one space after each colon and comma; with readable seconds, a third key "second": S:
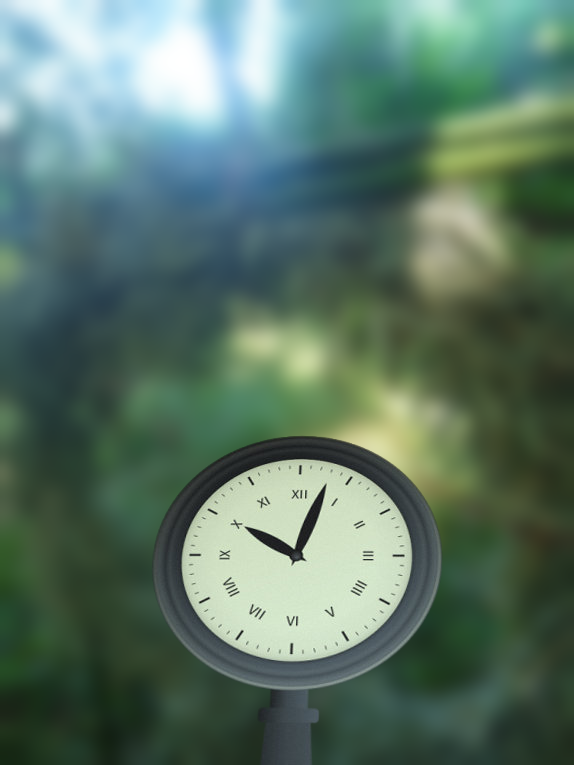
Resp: {"hour": 10, "minute": 3}
